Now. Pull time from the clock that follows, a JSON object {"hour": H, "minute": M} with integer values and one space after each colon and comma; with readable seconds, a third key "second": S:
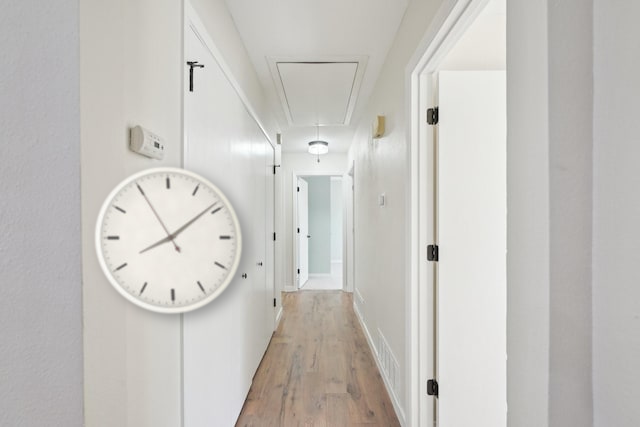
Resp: {"hour": 8, "minute": 8, "second": 55}
